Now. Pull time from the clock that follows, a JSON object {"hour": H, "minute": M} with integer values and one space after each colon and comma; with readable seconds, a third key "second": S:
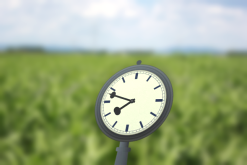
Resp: {"hour": 7, "minute": 48}
